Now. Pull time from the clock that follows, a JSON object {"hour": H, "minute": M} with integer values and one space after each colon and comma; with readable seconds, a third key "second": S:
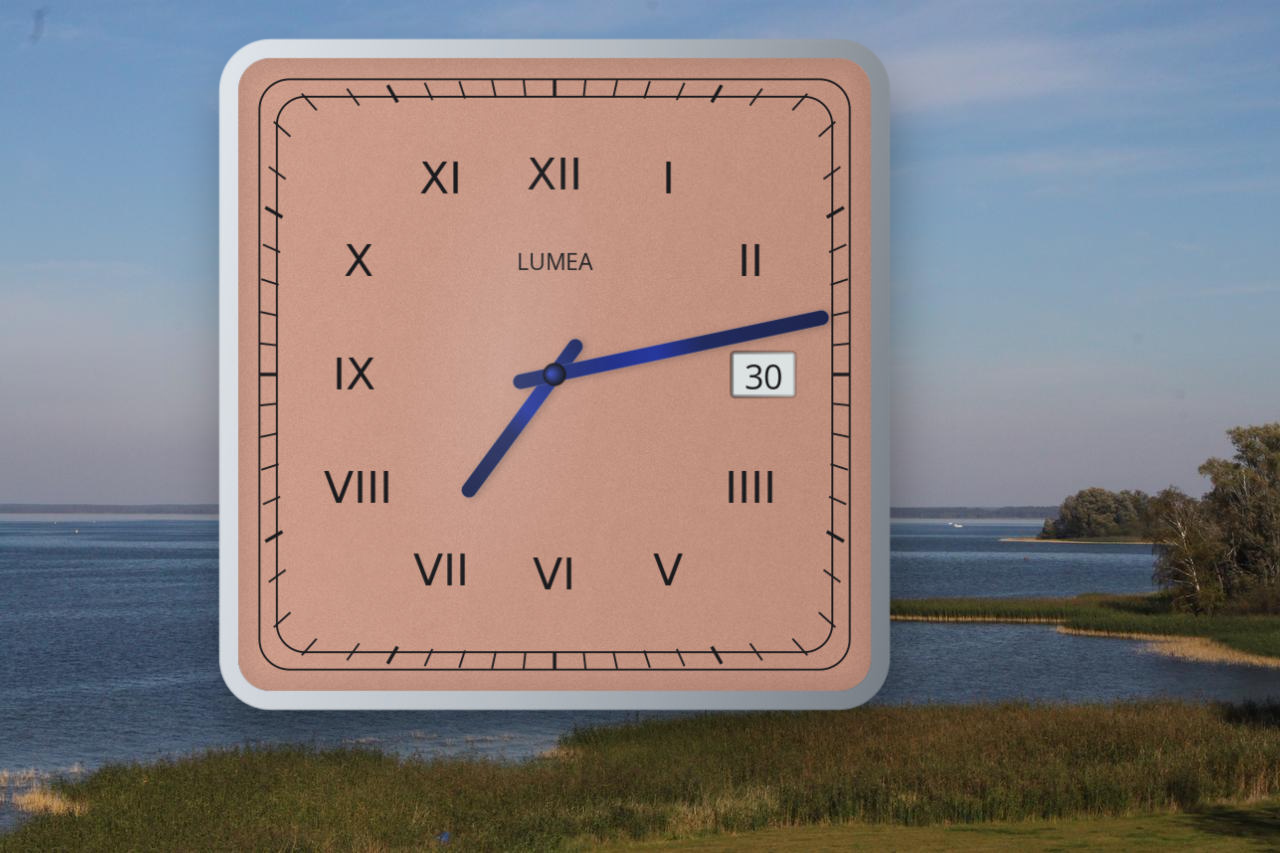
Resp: {"hour": 7, "minute": 13}
